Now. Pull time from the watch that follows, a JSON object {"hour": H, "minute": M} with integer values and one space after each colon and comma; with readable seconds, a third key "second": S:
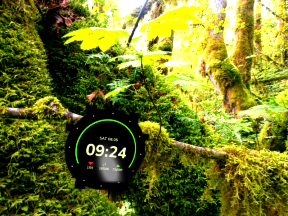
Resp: {"hour": 9, "minute": 24}
